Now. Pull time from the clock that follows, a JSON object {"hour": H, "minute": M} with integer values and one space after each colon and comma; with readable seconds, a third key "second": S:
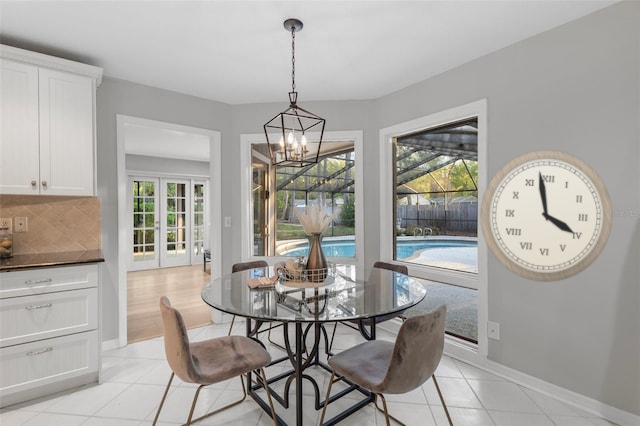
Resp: {"hour": 3, "minute": 58}
